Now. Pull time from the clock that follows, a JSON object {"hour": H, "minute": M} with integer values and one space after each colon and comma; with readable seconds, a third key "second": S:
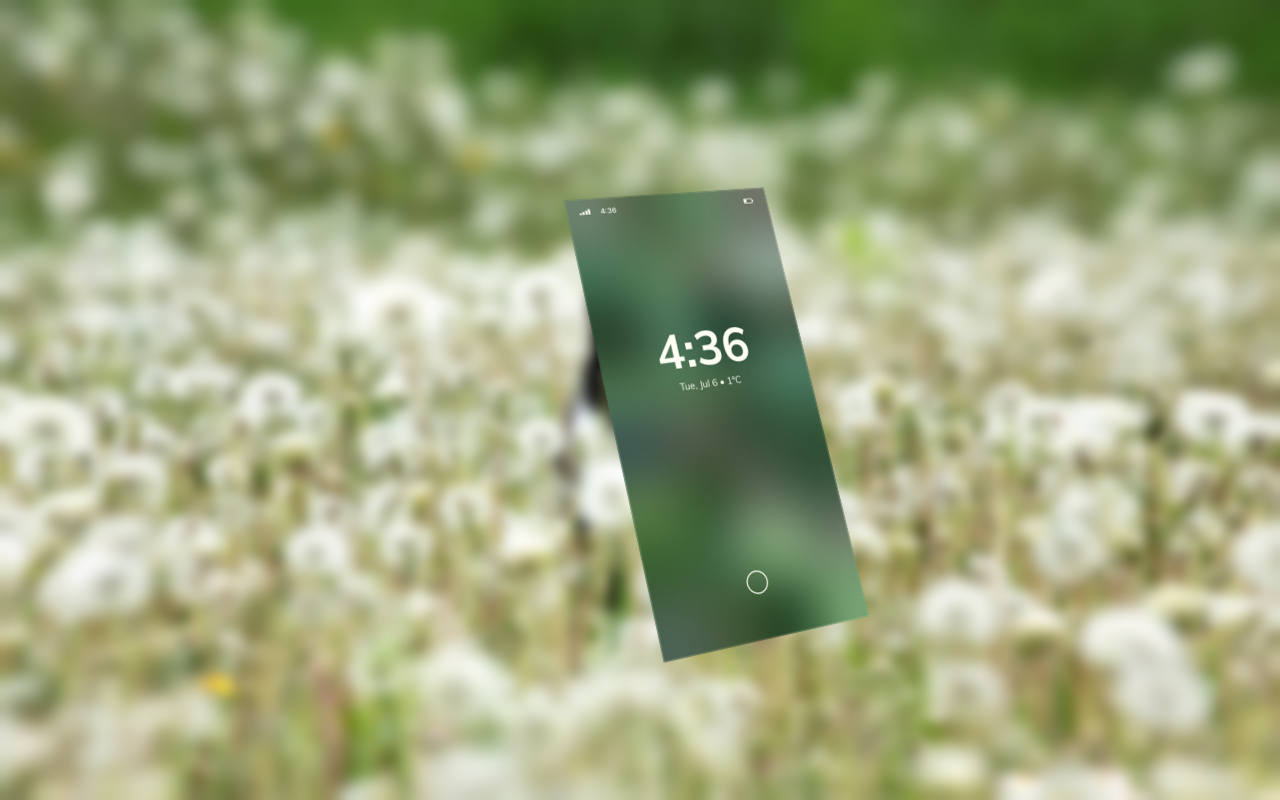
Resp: {"hour": 4, "minute": 36}
